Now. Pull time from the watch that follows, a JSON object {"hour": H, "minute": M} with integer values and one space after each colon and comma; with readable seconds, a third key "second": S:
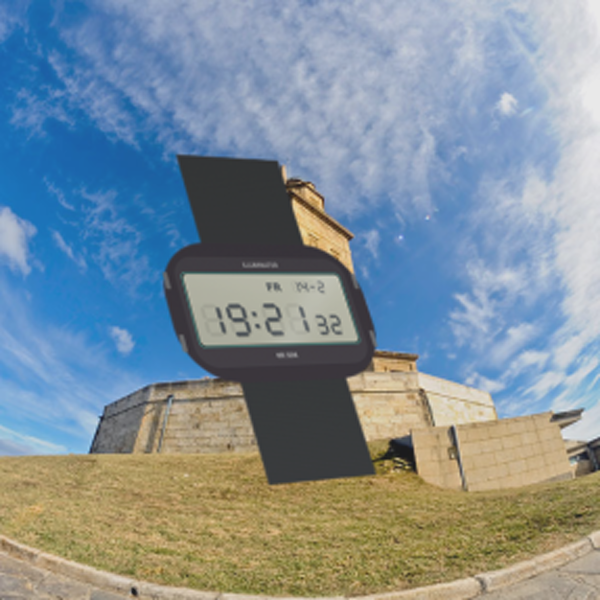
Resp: {"hour": 19, "minute": 21, "second": 32}
